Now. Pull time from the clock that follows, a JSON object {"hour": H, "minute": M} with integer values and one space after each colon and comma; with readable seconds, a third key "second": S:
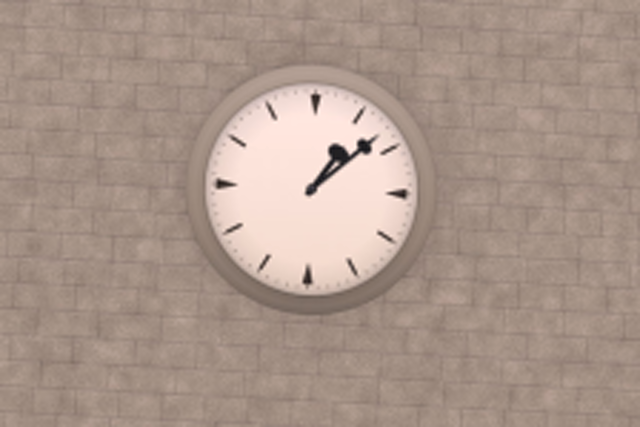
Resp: {"hour": 1, "minute": 8}
